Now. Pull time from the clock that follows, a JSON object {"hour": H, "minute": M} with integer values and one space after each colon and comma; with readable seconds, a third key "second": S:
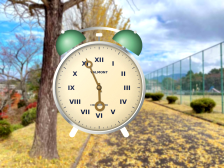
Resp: {"hour": 5, "minute": 56}
